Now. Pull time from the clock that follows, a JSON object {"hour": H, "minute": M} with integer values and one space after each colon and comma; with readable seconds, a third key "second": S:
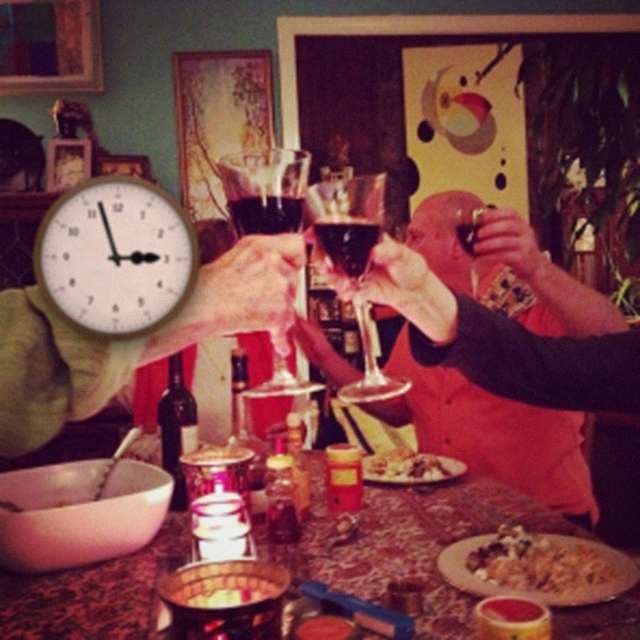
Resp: {"hour": 2, "minute": 57}
